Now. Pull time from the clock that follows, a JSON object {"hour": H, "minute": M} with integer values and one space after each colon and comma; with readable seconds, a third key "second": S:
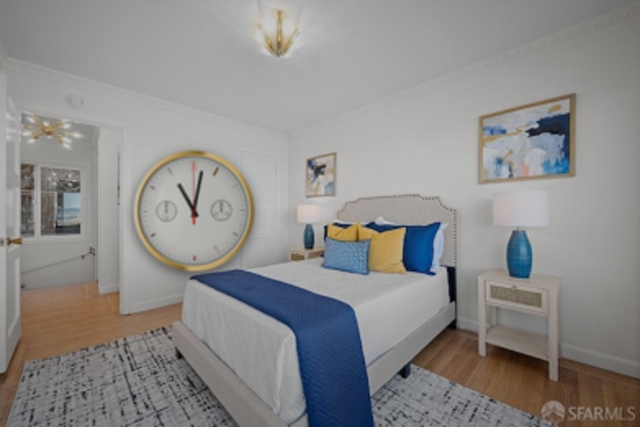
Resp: {"hour": 11, "minute": 2}
